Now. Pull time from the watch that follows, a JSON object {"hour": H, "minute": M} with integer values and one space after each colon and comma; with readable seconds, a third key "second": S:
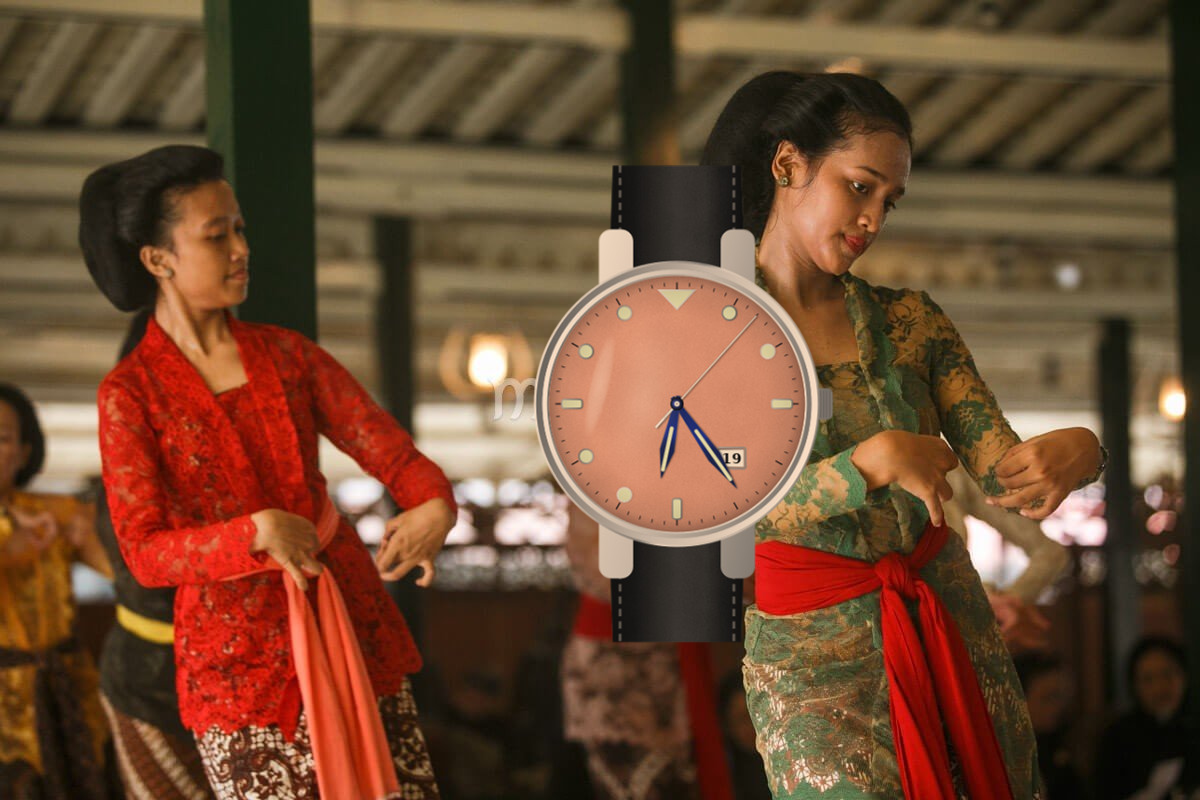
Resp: {"hour": 6, "minute": 24, "second": 7}
